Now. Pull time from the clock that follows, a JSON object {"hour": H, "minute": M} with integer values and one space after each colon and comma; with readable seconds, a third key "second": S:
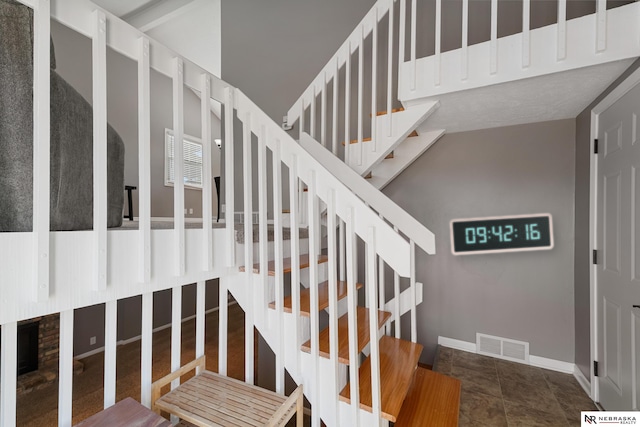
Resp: {"hour": 9, "minute": 42, "second": 16}
